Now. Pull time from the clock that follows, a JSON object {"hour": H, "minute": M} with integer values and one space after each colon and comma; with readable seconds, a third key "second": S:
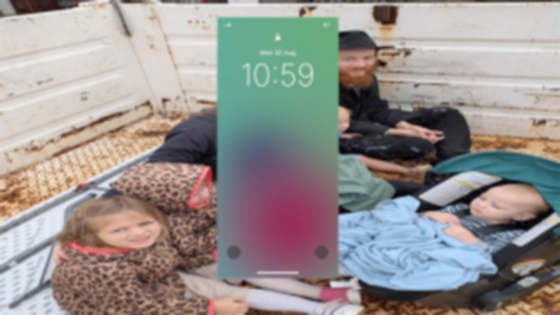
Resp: {"hour": 10, "minute": 59}
